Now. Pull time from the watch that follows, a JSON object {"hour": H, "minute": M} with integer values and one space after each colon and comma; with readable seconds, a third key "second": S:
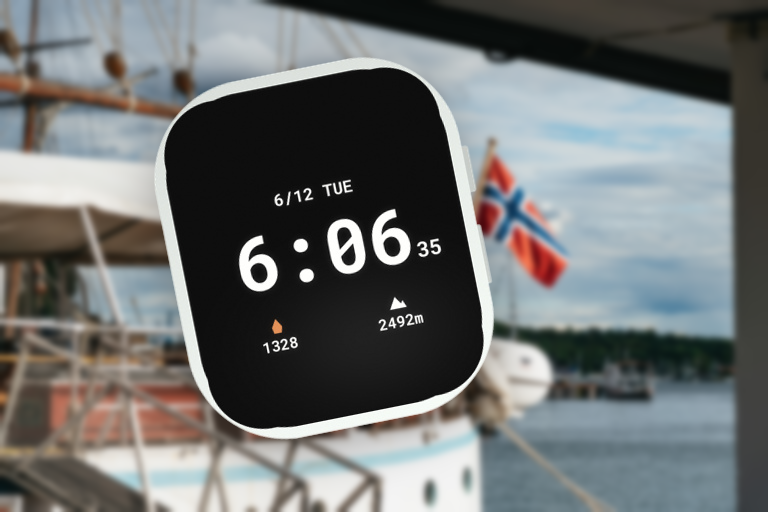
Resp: {"hour": 6, "minute": 6, "second": 35}
